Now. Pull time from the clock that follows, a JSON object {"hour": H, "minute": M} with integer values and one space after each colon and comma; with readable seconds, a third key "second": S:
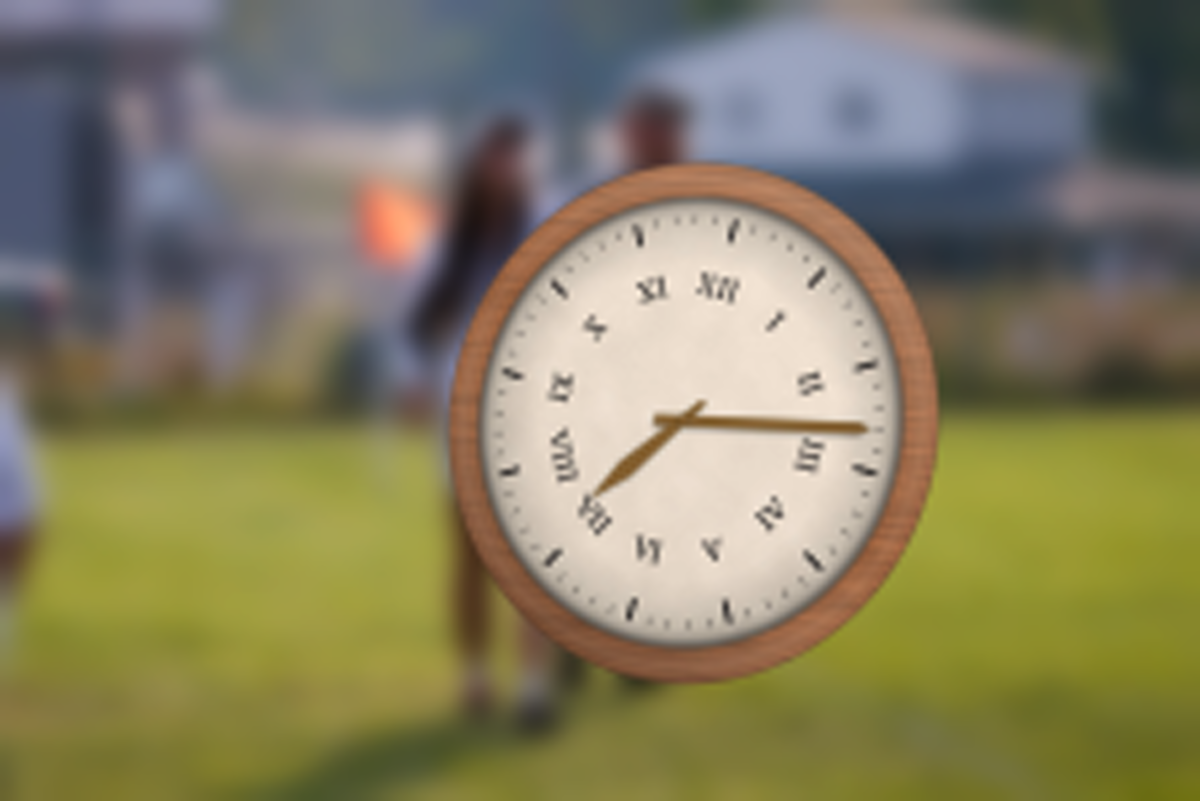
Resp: {"hour": 7, "minute": 13}
